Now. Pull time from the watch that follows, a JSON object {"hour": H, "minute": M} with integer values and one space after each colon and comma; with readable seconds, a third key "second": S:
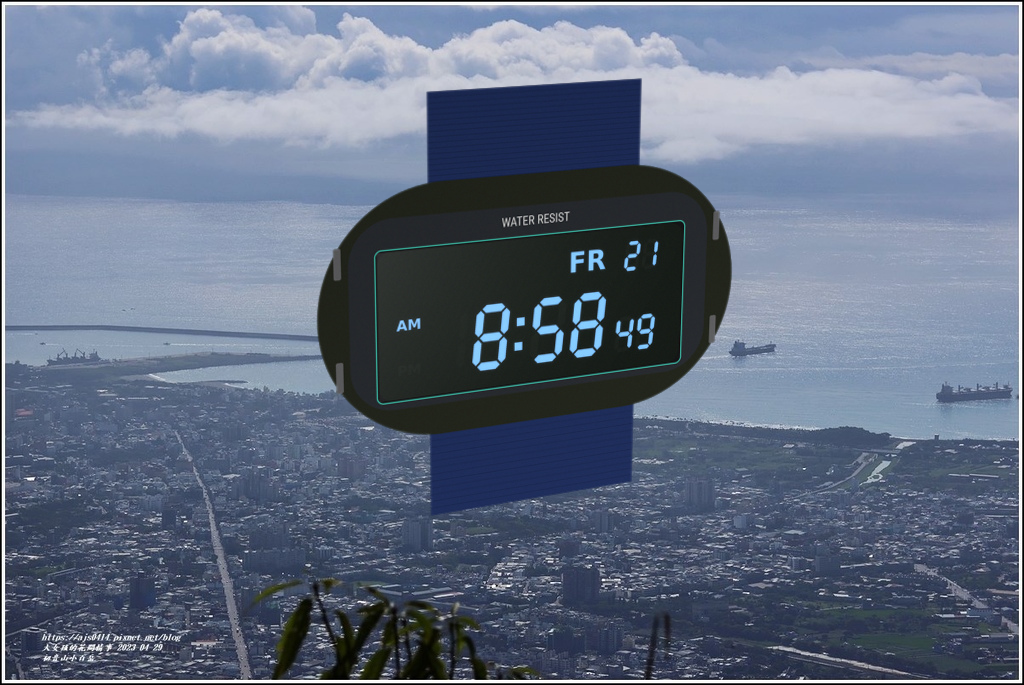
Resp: {"hour": 8, "minute": 58, "second": 49}
